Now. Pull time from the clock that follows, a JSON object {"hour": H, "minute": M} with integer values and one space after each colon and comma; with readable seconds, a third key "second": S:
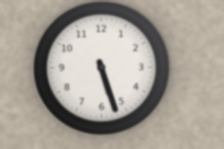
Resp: {"hour": 5, "minute": 27}
